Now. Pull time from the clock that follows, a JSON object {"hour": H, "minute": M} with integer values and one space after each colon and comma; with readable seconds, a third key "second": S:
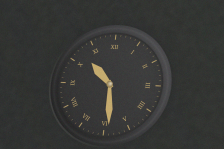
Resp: {"hour": 10, "minute": 29}
